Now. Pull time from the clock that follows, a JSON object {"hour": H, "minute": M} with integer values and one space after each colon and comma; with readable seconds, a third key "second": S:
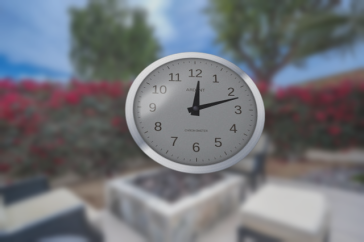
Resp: {"hour": 12, "minute": 12}
